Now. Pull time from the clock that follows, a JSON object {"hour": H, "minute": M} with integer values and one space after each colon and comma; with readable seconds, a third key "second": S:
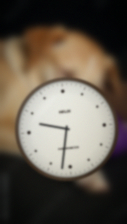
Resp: {"hour": 9, "minute": 32}
